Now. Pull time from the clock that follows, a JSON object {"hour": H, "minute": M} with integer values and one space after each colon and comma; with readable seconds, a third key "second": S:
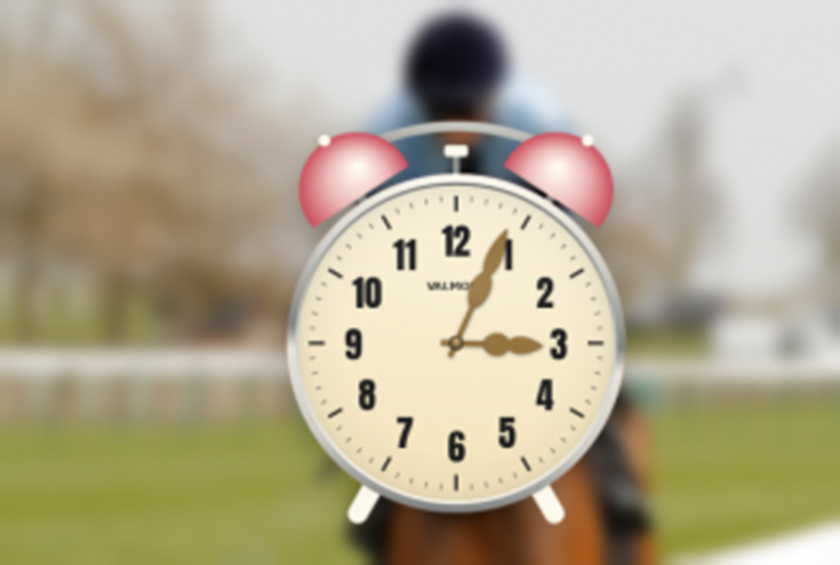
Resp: {"hour": 3, "minute": 4}
